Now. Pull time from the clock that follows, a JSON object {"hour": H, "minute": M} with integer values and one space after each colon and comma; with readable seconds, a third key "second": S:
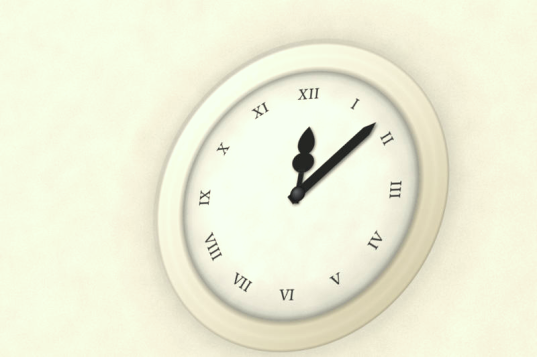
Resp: {"hour": 12, "minute": 8}
